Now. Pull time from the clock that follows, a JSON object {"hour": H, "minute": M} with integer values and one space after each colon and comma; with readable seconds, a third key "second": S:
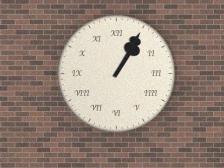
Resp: {"hour": 1, "minute": 5}
